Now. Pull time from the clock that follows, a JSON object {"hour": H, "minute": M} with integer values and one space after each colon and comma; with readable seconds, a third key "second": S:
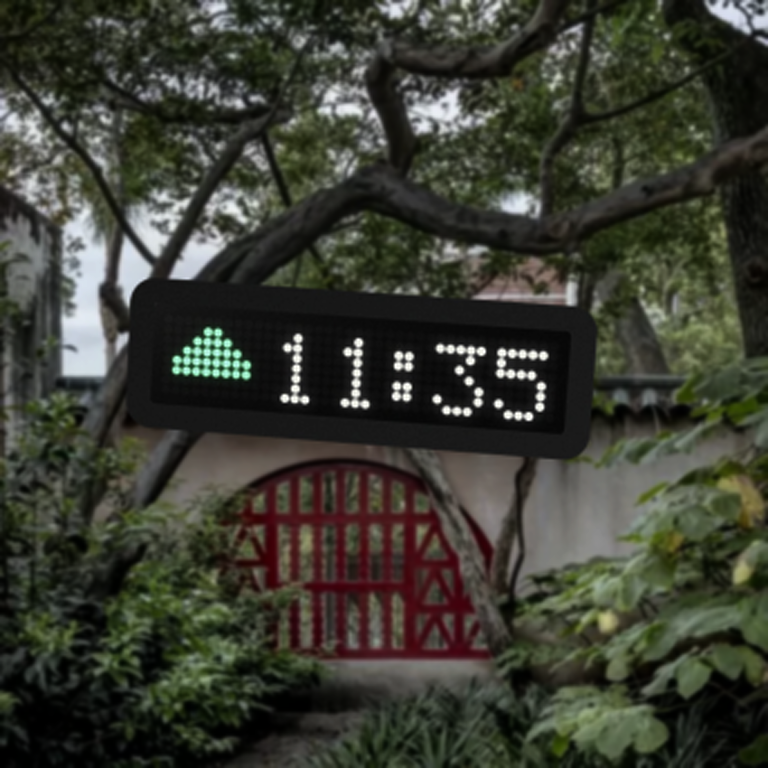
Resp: {"hour": 11, "minute": 35}
